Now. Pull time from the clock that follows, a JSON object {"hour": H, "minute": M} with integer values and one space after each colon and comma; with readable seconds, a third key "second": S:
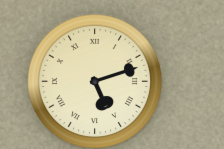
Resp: {"hour": 5, "minute": 12}
